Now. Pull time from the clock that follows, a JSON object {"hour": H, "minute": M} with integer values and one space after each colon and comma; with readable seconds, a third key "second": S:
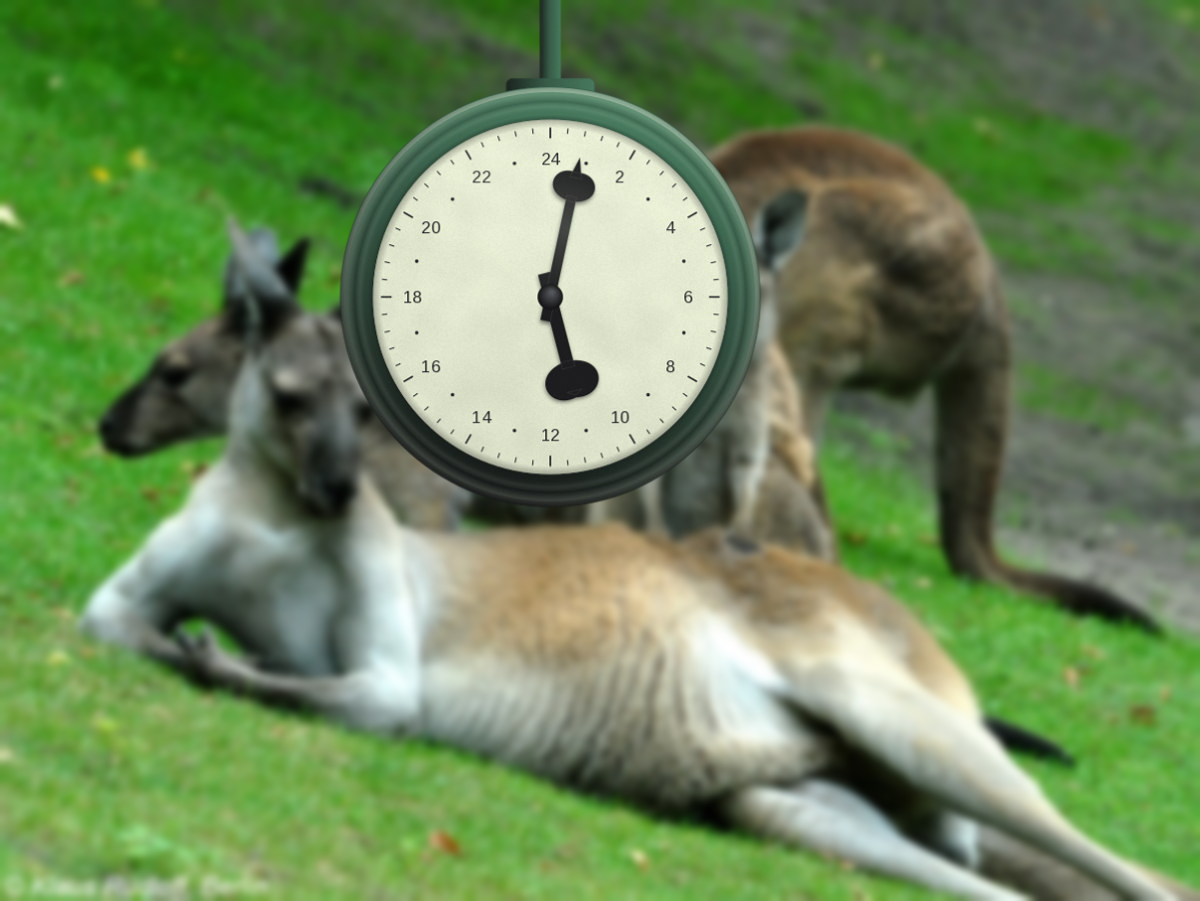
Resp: {"hour": 11, "minute": 2}
